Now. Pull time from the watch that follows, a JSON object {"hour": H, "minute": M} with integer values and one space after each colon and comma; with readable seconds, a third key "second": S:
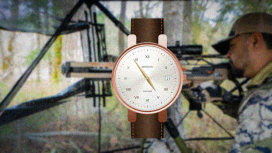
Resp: {"hour": 4, "minute": 54}
